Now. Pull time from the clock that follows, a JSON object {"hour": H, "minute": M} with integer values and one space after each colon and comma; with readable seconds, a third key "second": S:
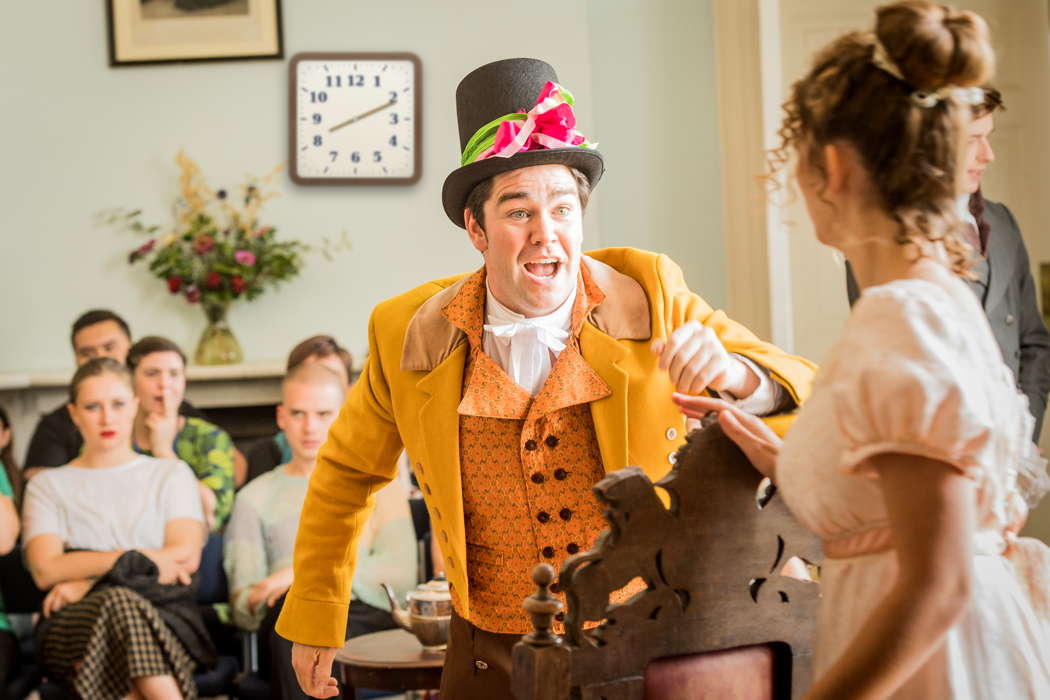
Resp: {"hour": 8, "minute": 11}
